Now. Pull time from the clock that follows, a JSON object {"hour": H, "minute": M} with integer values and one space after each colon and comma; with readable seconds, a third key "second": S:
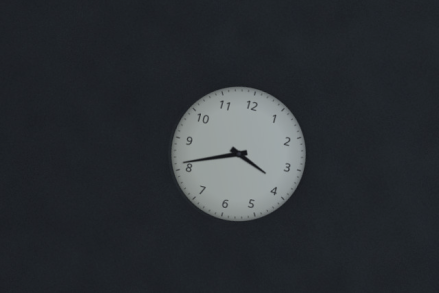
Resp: {"hour": 3, "minute": 41}
